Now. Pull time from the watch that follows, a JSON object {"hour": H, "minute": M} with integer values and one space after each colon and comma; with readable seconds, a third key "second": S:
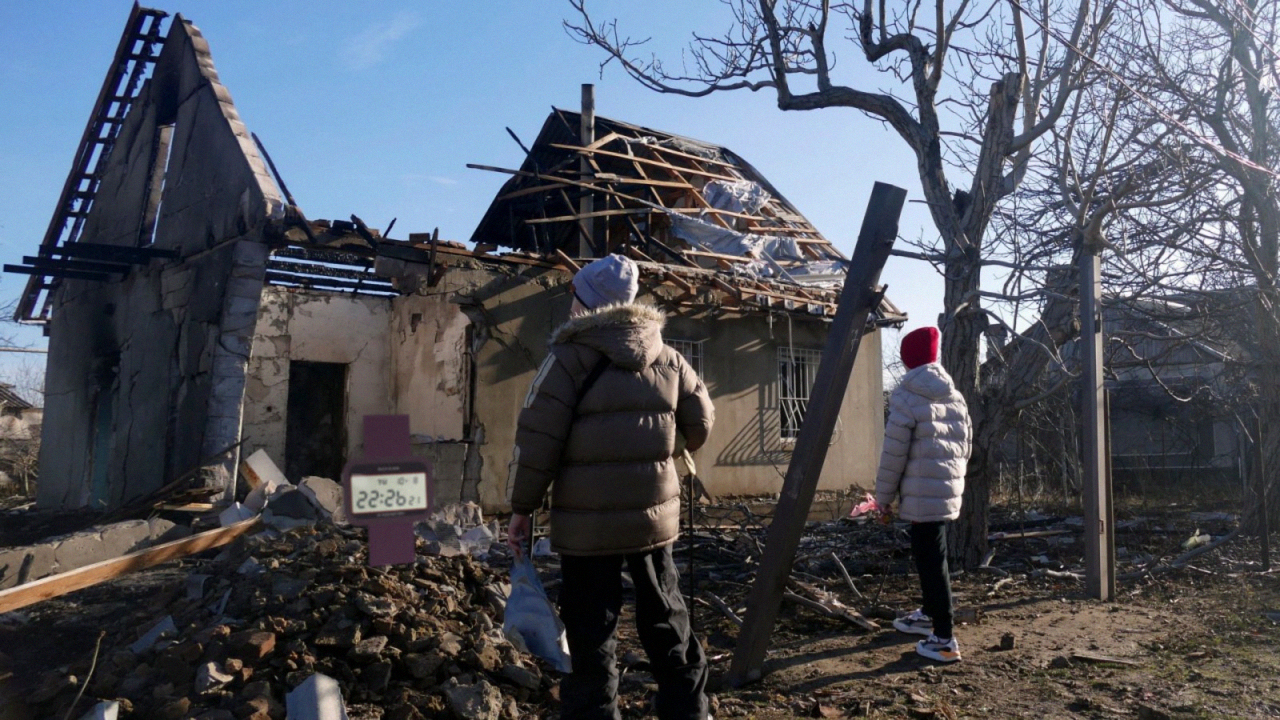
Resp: {"hour": 22, "minute": 26}
